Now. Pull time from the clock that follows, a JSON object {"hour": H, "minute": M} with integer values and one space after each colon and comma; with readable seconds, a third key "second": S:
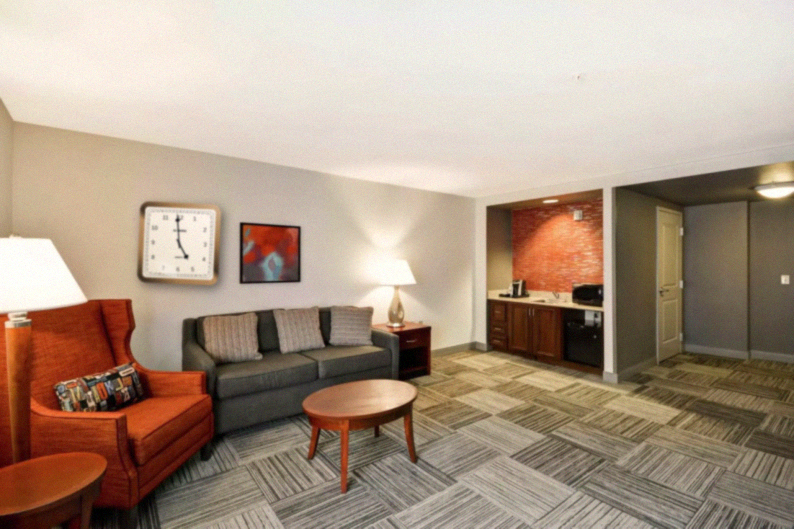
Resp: {"hour": 4, "minute": 59}
